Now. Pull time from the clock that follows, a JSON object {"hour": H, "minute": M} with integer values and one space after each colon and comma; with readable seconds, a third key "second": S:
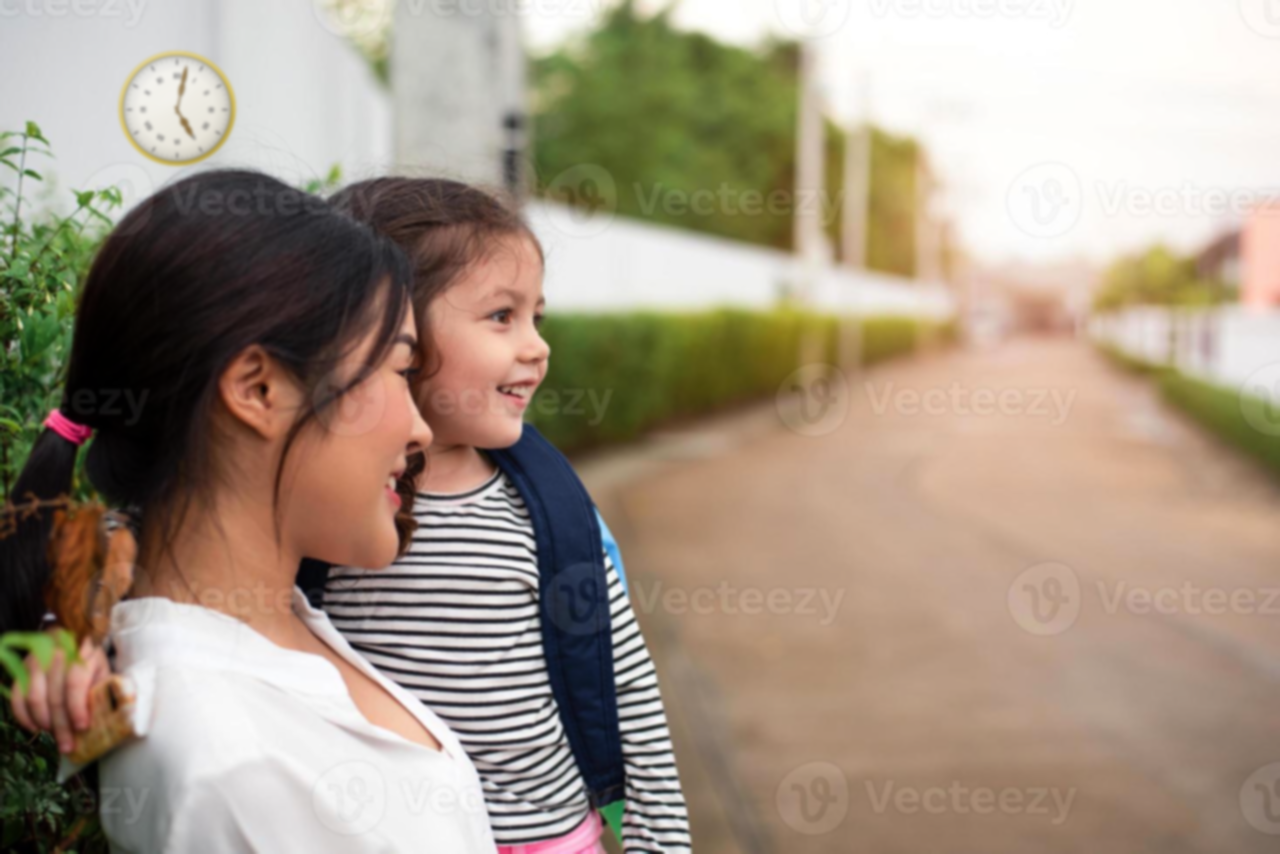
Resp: {"hour": 5, "minute": 2}
